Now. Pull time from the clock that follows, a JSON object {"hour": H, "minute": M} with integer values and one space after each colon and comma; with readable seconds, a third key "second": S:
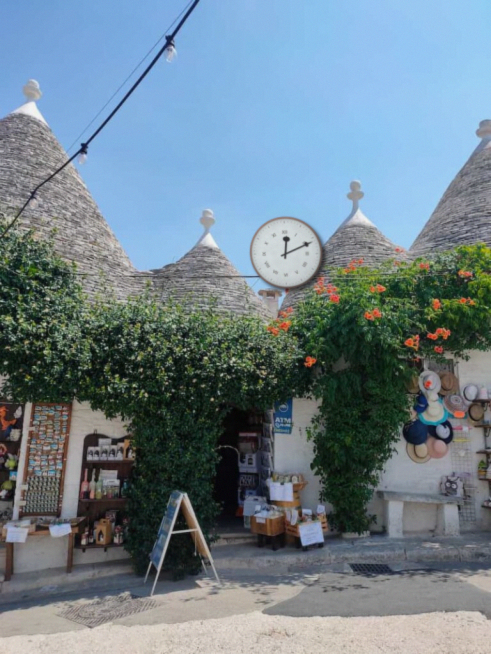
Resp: {"hour": 12, "minute": 11}
